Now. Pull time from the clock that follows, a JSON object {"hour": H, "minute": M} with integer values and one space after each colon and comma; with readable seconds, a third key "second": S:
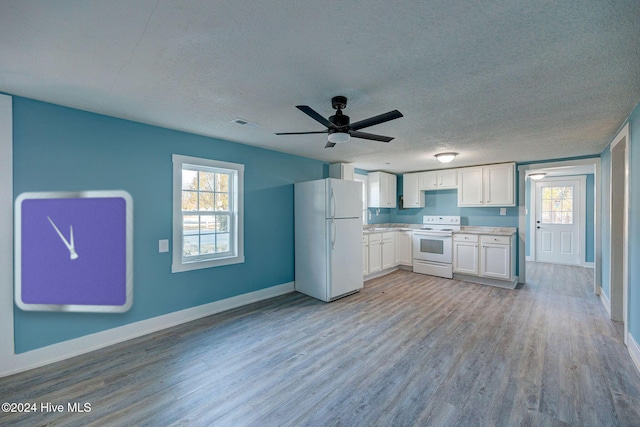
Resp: {"hour": 11, "minute": 54}
